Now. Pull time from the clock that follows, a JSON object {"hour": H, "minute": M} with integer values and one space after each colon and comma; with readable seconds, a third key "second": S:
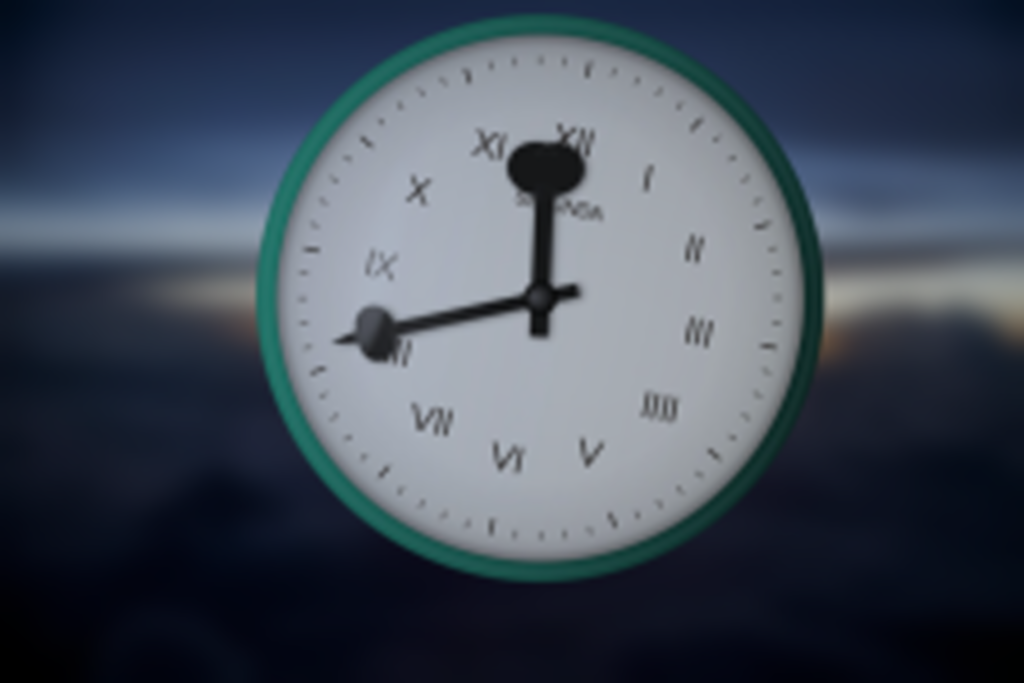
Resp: {"hour": 11, "minute": 41}
